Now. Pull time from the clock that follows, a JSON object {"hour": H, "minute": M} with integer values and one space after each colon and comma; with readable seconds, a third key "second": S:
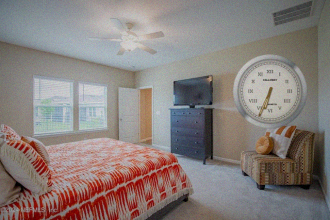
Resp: {"hour": 6, "minute": 34}
